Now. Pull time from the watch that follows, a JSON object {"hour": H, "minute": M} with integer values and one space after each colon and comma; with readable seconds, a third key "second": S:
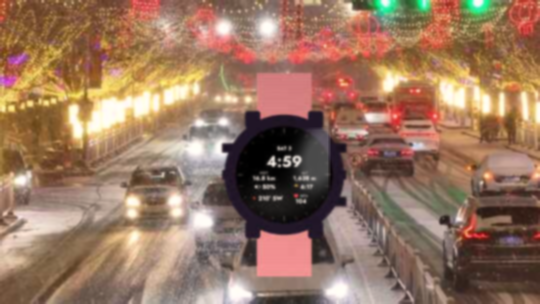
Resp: {"hour": 4, "minute": 59}
